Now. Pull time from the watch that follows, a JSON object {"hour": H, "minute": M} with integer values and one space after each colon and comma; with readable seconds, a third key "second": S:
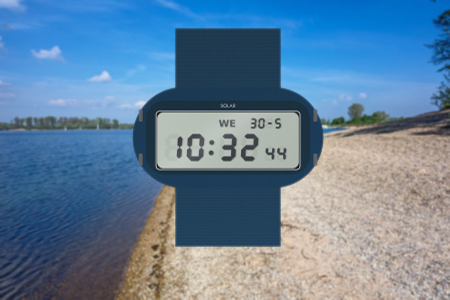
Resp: {"hour": 10, "minute": 32, "second": 44}
